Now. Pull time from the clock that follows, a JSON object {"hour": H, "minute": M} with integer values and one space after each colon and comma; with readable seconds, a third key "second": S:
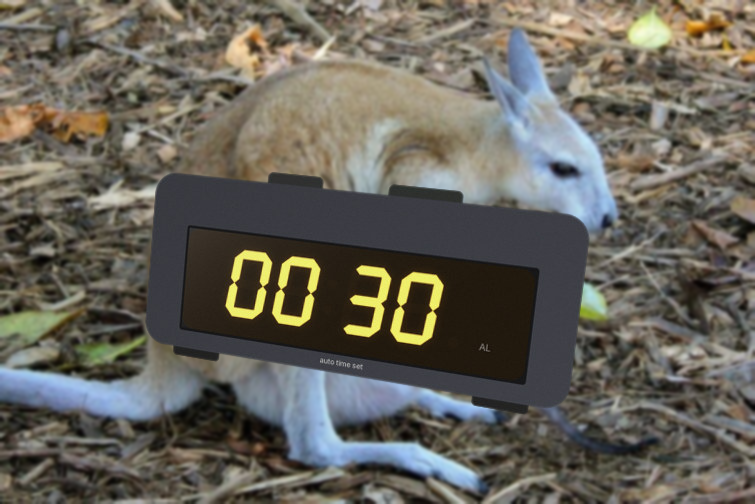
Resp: {"hour": 0, "minute": 30}
